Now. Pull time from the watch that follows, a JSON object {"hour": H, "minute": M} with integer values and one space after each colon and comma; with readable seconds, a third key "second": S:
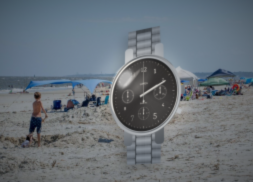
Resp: {"hour": 2, "minute": 11}
